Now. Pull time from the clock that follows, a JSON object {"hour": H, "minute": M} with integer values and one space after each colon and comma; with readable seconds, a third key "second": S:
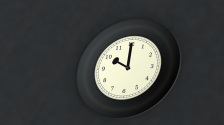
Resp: {"hour": 10, "minute": 0}
